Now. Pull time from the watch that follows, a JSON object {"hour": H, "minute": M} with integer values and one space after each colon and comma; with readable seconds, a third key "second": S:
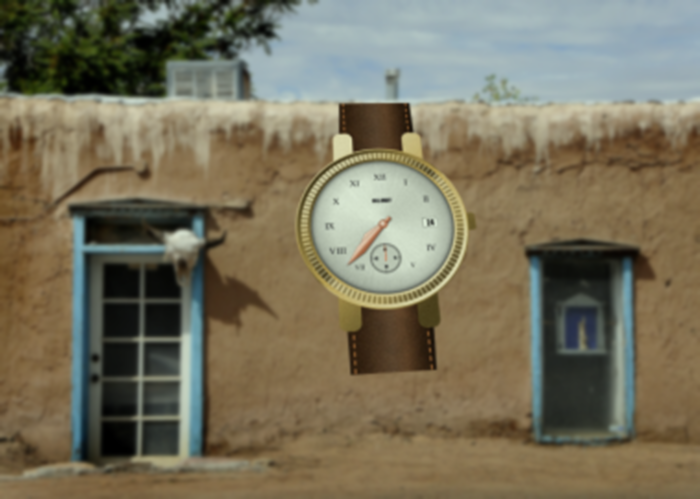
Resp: {"hour": 7, "minute": 37}
